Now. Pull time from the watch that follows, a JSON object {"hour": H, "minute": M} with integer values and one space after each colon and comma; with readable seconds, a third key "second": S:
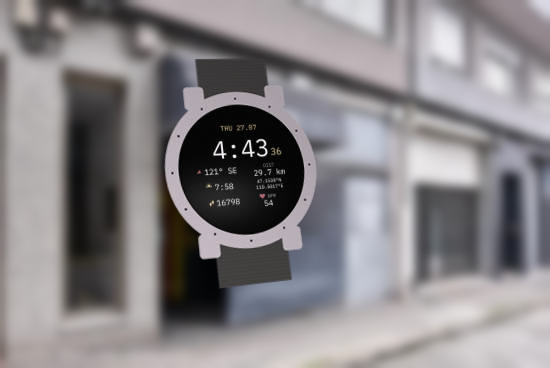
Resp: {"hour": 4, "minute": 43, "second": 36}
